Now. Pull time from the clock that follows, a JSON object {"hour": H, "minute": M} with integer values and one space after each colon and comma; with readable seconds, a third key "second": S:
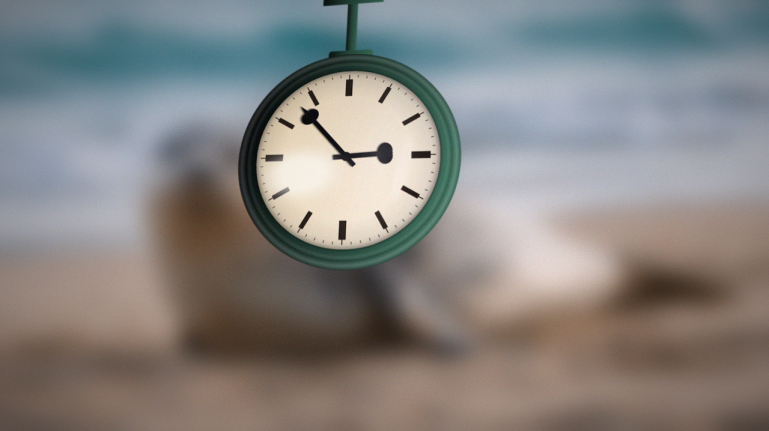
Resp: {"hour": 2, "minute": 53}
